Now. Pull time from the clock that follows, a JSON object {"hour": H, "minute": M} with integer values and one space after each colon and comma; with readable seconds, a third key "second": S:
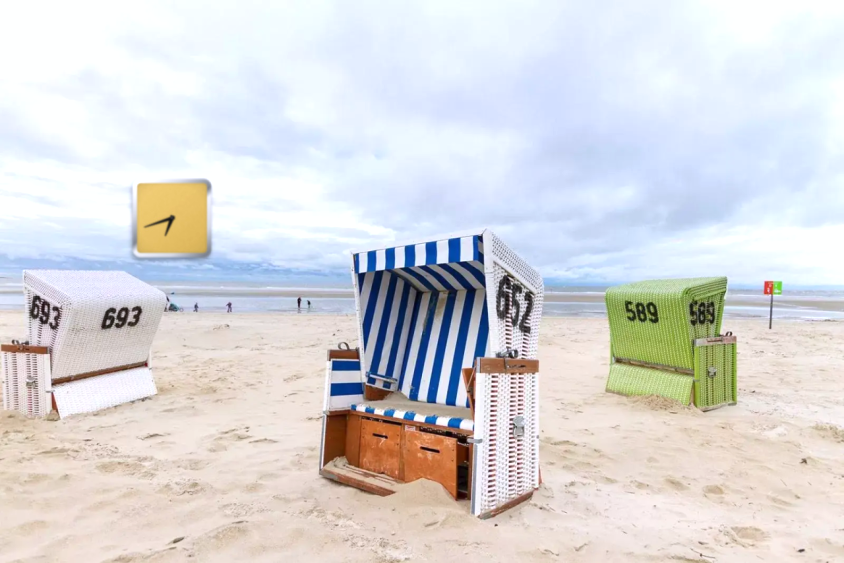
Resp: {"hour": 6, "minute": 42}
